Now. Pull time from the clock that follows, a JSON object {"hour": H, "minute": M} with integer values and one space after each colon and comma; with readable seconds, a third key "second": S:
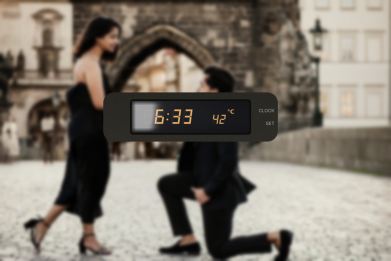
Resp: {"hour": 6, "minute": 33}
